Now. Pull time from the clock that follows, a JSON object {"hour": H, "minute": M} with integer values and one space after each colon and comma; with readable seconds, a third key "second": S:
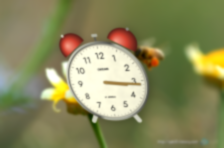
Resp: {"hour": 3, "minute": 16}
